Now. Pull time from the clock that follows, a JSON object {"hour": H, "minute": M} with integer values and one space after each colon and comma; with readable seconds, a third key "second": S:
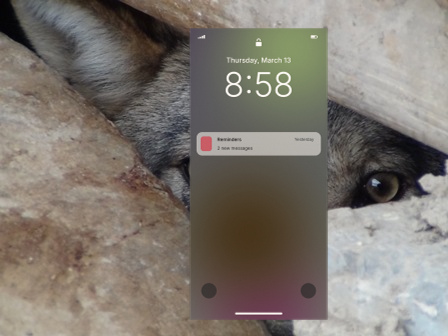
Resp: {"hour": 8, "minute": 58}
